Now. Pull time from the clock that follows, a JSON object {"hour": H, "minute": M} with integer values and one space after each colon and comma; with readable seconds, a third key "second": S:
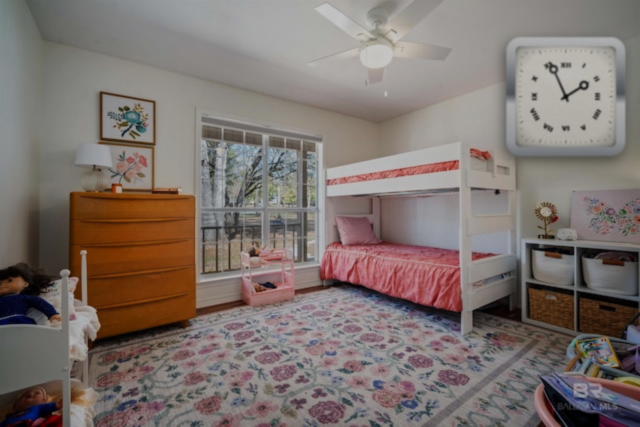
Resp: {"hour": 1, "minute": 56}
